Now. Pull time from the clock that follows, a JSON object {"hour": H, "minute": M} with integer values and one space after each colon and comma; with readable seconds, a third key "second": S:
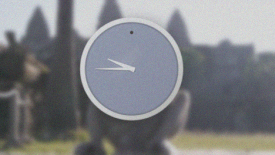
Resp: {"hour": 9, "minute": 45}
